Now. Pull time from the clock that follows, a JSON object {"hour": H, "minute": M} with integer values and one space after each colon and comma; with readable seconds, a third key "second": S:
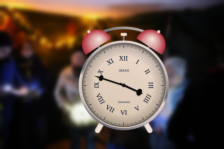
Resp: {"hour": 3, "minute": 48}
